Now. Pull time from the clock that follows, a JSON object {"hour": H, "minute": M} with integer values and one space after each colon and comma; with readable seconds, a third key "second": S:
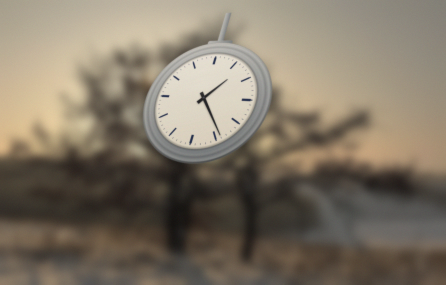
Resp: {"hour": 1, "minute": 24}
